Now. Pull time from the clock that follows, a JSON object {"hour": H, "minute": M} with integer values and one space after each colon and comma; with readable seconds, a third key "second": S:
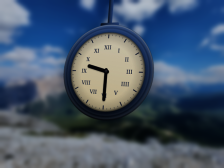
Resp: {"hour": 9, "minute": 30}
